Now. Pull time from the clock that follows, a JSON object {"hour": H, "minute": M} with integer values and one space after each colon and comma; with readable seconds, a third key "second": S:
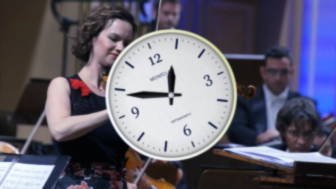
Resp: {"hour": 12, "minute": 49}
